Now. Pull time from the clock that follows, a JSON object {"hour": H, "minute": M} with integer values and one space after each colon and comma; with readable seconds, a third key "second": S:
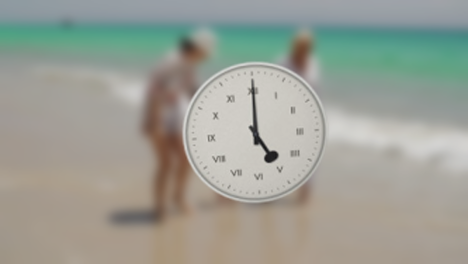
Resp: {"hour": 5, "minute": 0}
